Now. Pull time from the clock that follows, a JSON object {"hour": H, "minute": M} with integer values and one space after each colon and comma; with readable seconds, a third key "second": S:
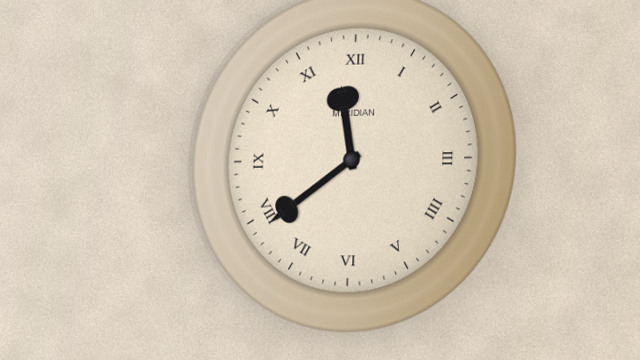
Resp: {"hour": 11, "minute": 39}
